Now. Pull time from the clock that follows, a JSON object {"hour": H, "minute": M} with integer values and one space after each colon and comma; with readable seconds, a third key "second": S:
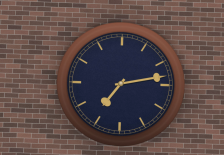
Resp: {"hour": 7, "minute": 13}
